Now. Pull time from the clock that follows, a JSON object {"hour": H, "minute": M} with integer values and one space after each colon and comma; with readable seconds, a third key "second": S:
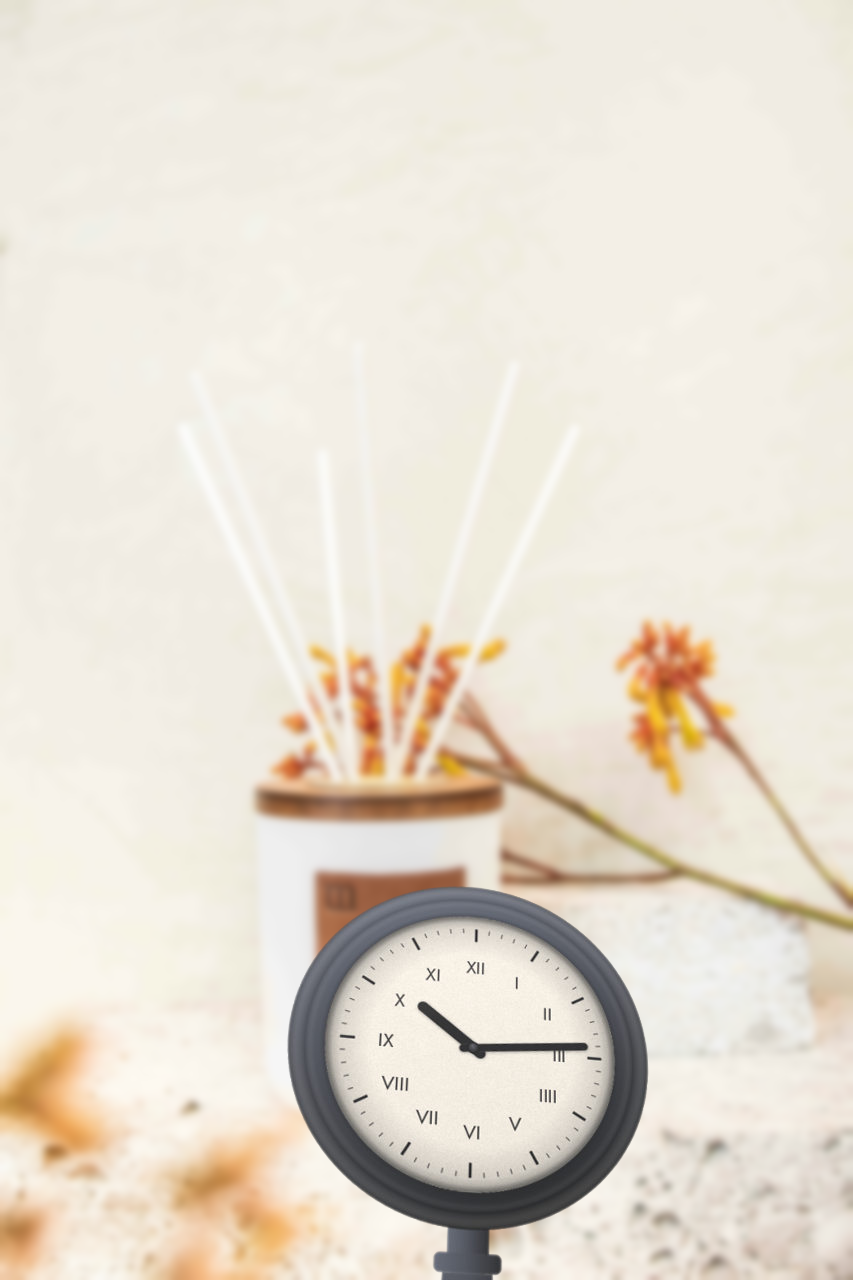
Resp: {"hour": 10, "minute": 14}
